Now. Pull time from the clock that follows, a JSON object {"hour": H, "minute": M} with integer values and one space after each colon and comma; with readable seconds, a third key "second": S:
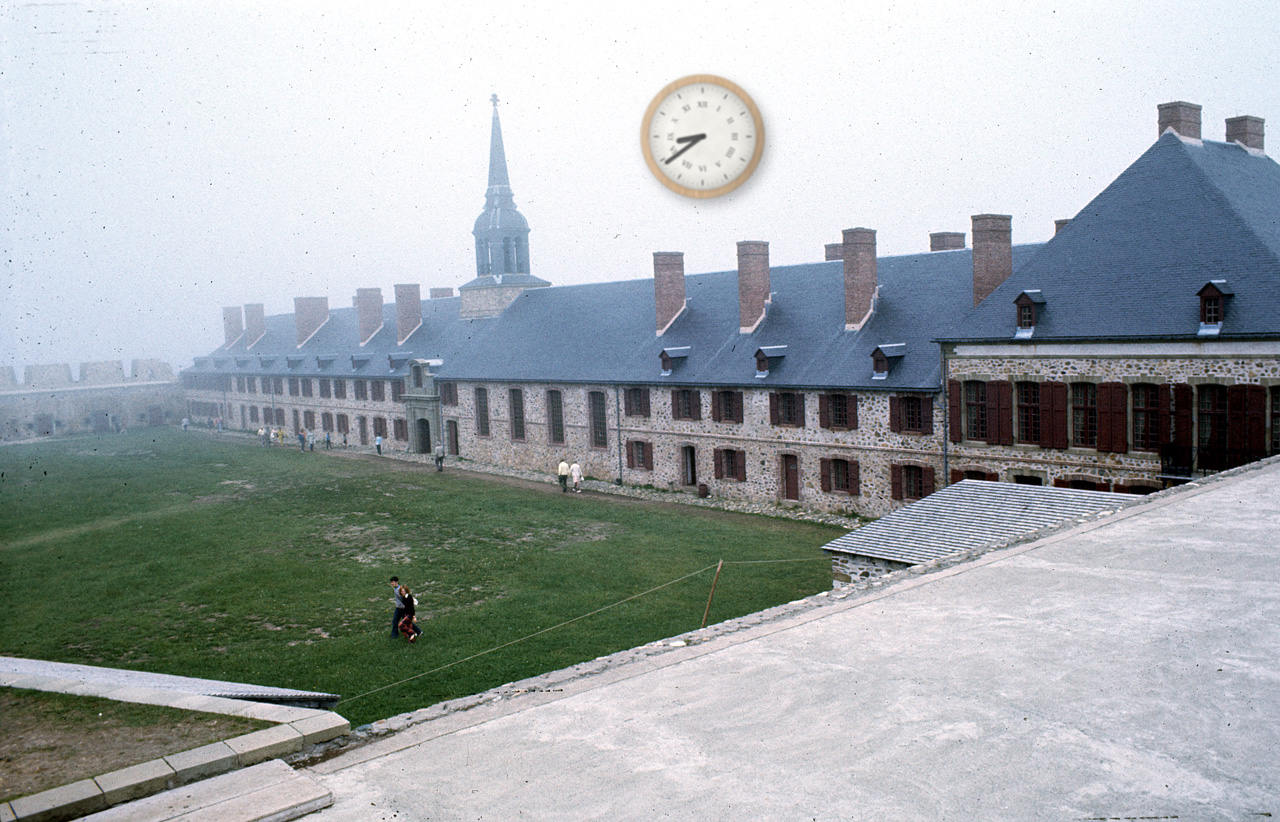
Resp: {"hour": 8, "minute": 39}
